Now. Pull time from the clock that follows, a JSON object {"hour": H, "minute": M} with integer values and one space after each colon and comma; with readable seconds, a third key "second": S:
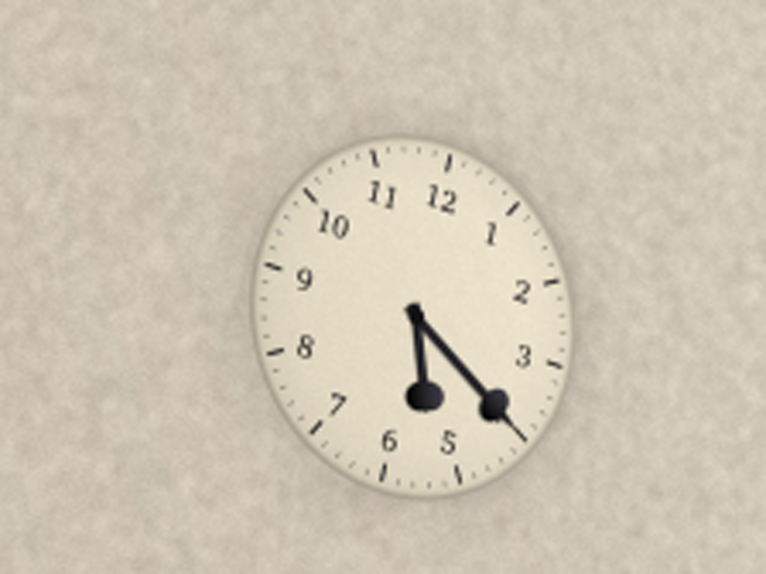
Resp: {"hour": 5, "minute": 20}
